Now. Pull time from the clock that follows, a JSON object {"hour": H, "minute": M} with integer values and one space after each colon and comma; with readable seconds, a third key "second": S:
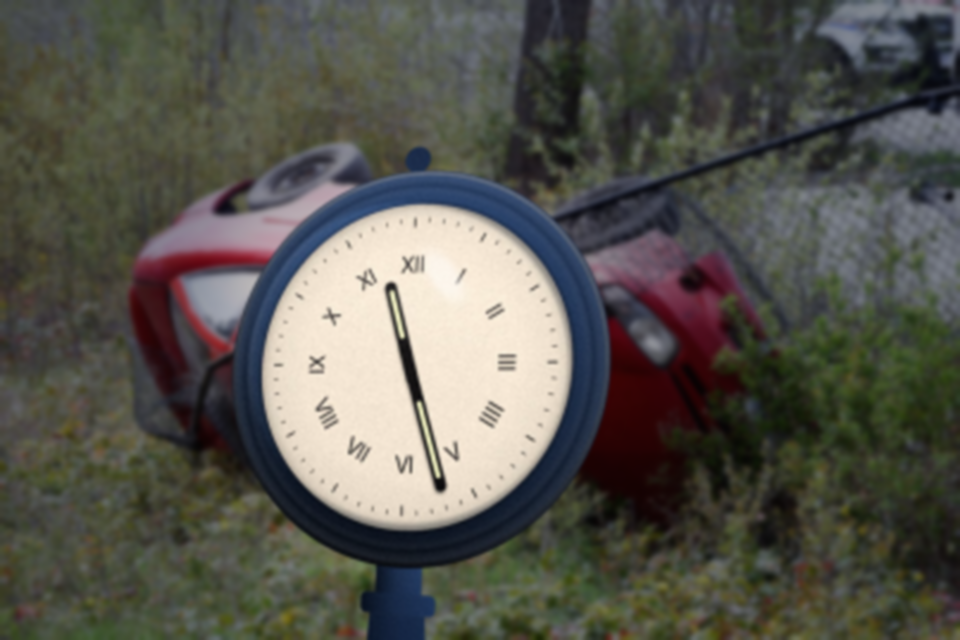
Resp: {"hour": 11, "minute": 27}
